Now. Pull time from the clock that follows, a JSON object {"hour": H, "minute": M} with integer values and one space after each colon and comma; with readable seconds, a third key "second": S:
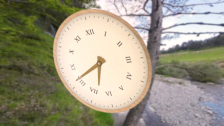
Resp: {"hour": 6, "minute": 41}
